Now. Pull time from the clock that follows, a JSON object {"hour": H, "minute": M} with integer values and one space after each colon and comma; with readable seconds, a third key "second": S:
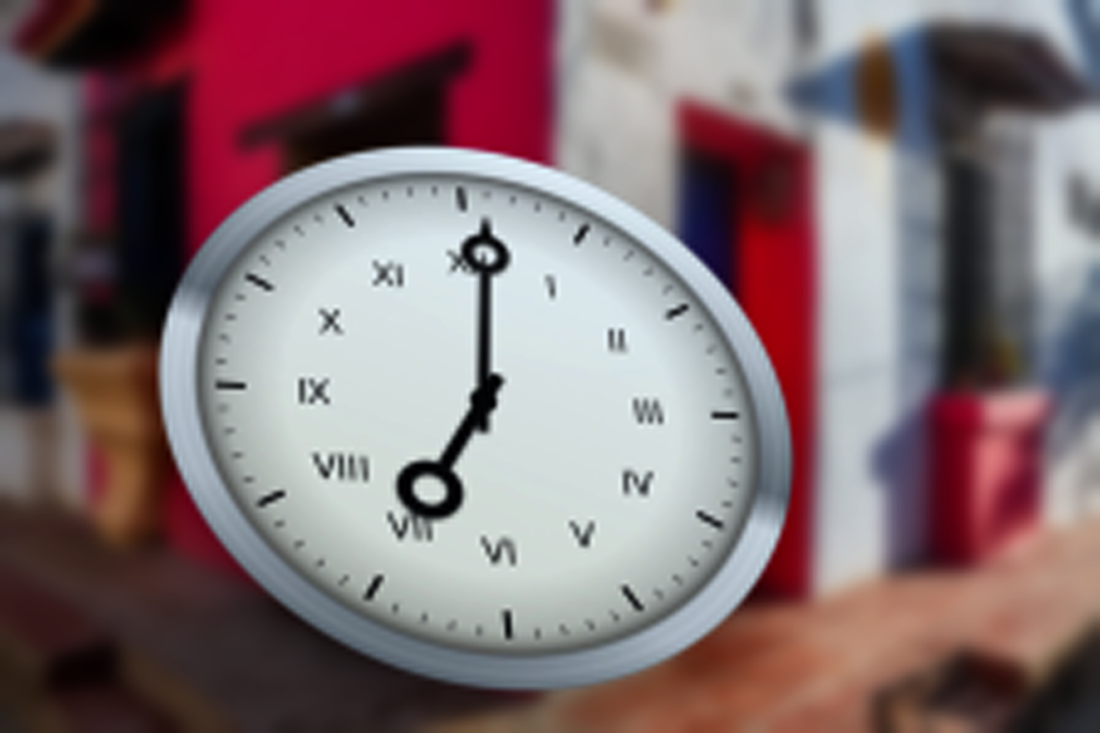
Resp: {"hour": 7, "minute": 1}
